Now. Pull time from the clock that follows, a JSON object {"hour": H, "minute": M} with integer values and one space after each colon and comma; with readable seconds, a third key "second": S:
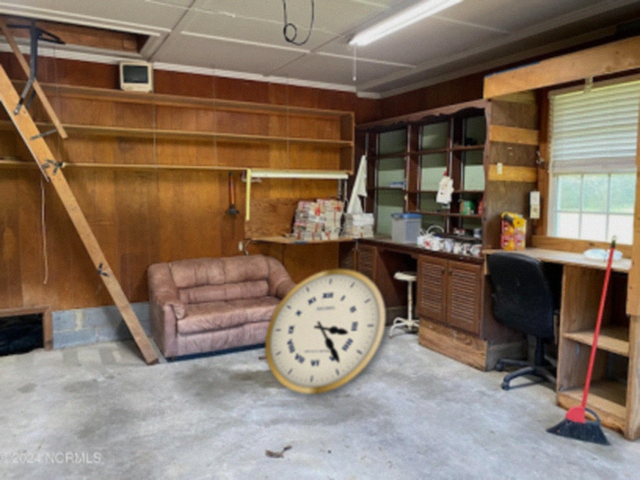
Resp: {"hour": 3, "minute": 24}
